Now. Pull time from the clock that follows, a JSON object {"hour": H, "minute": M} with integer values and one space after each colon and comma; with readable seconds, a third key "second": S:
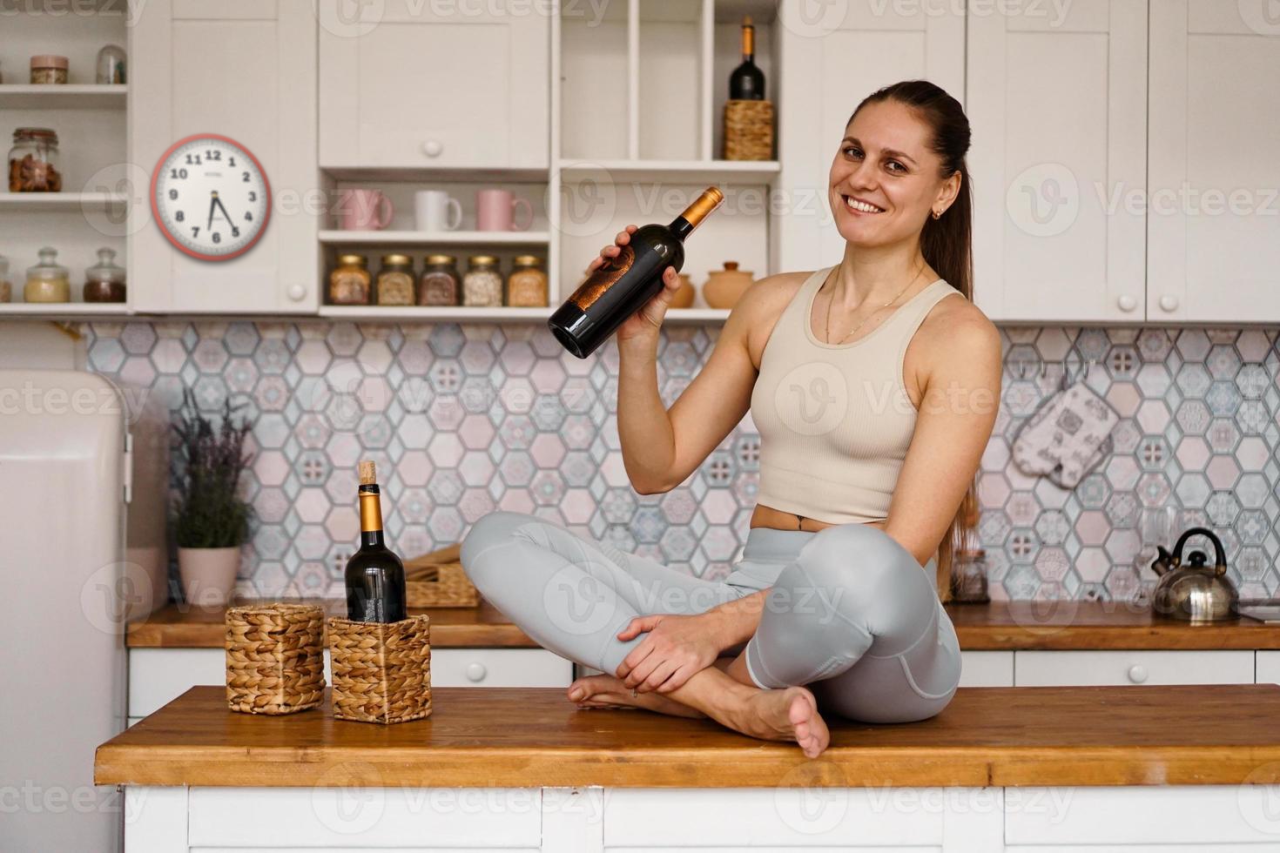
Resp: {"hour": 6, "minute": 25}
